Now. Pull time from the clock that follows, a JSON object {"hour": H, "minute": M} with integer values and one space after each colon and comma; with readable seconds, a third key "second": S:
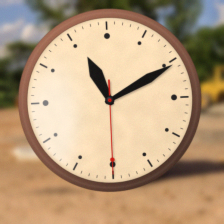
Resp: {"hour": 11, "minute": 10, "second": 30}
